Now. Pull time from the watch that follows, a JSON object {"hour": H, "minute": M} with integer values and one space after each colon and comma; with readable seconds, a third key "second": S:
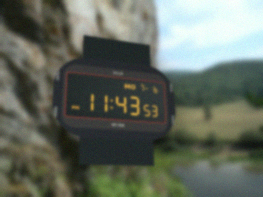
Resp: {"hour": 11, "minute": 43, "second": 53}
